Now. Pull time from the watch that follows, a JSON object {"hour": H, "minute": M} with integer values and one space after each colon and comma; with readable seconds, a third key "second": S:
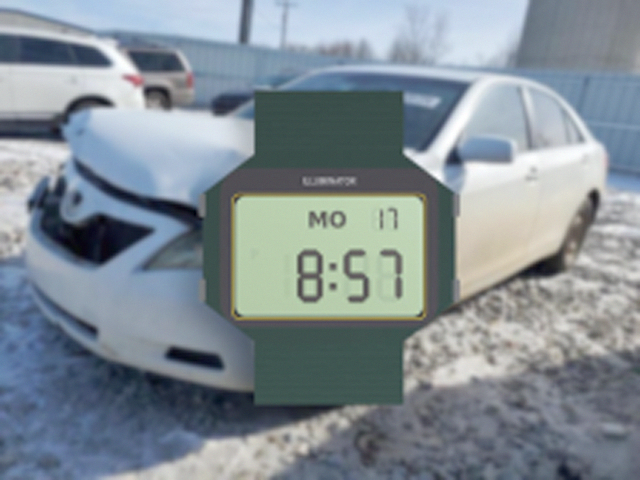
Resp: {"hour": 8, "minute": 57}
